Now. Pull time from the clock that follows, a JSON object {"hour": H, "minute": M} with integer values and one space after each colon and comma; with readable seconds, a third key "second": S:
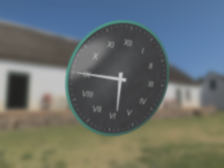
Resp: {"hour": 5, "minute": 45}
